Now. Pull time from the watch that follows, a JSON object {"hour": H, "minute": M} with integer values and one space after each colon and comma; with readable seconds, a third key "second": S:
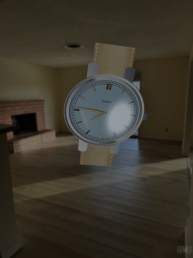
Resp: {"hour": 7, "minute": 46}
